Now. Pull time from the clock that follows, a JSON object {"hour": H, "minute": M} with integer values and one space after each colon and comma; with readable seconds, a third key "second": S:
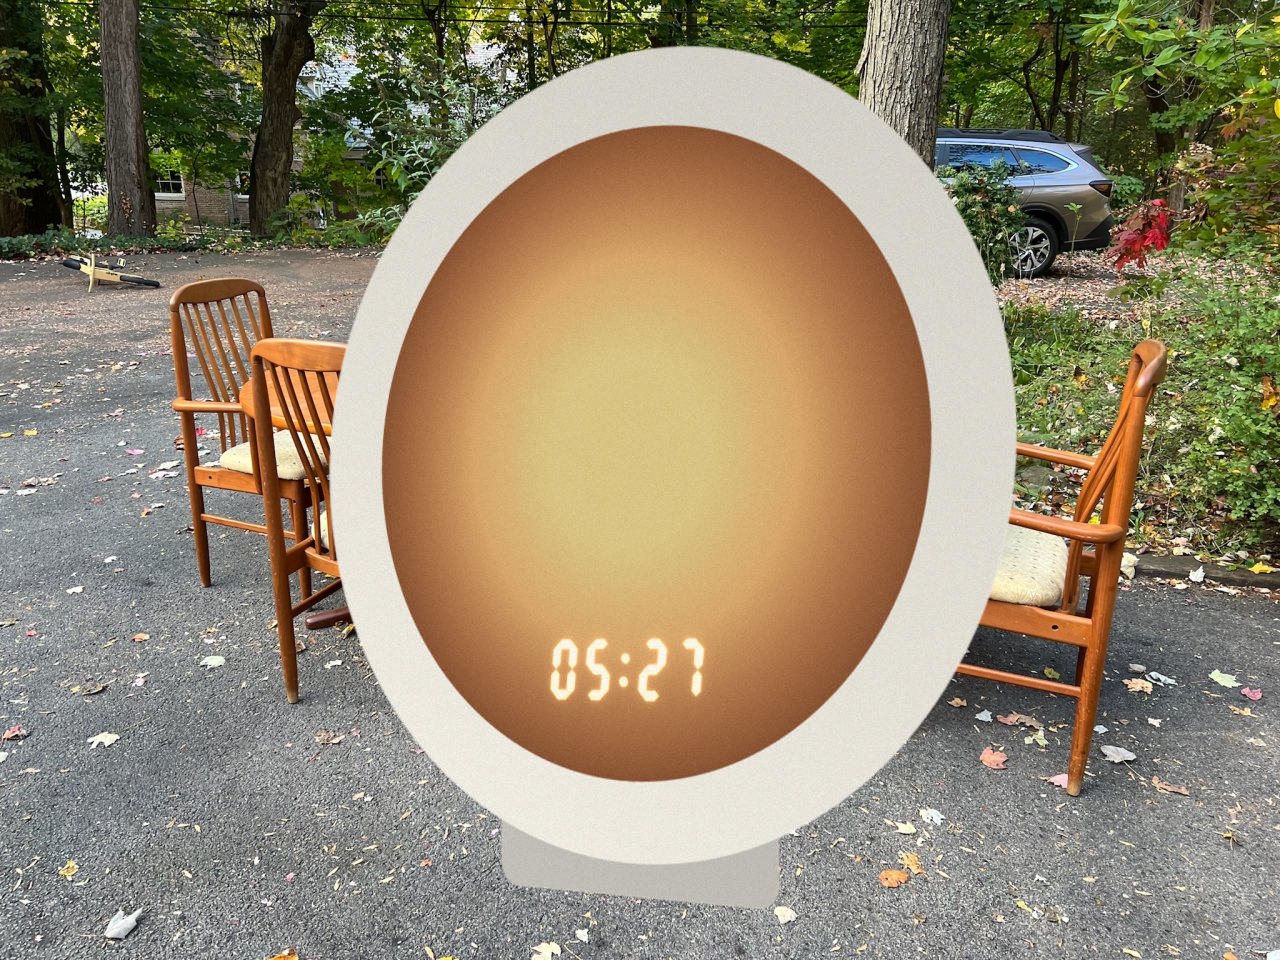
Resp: {"hour": 5, "minute": 27}
